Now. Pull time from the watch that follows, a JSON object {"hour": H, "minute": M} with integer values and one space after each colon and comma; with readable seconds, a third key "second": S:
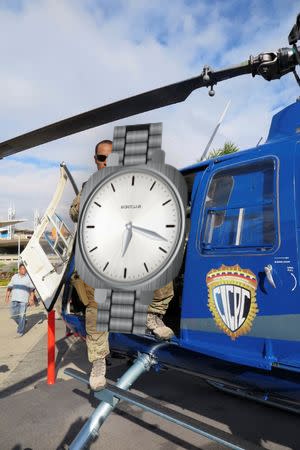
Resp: {"hour": 6, "minute": 18}
